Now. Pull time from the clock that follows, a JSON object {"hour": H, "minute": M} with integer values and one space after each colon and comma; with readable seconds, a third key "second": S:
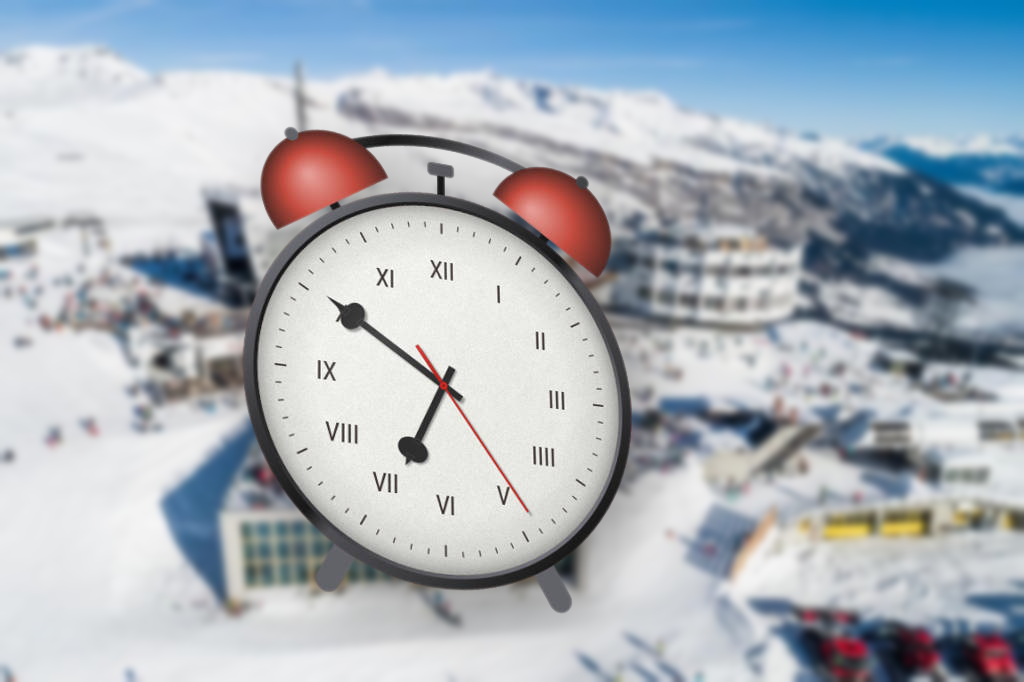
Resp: {"hour": 6, "minute": 50, "second": 24}
